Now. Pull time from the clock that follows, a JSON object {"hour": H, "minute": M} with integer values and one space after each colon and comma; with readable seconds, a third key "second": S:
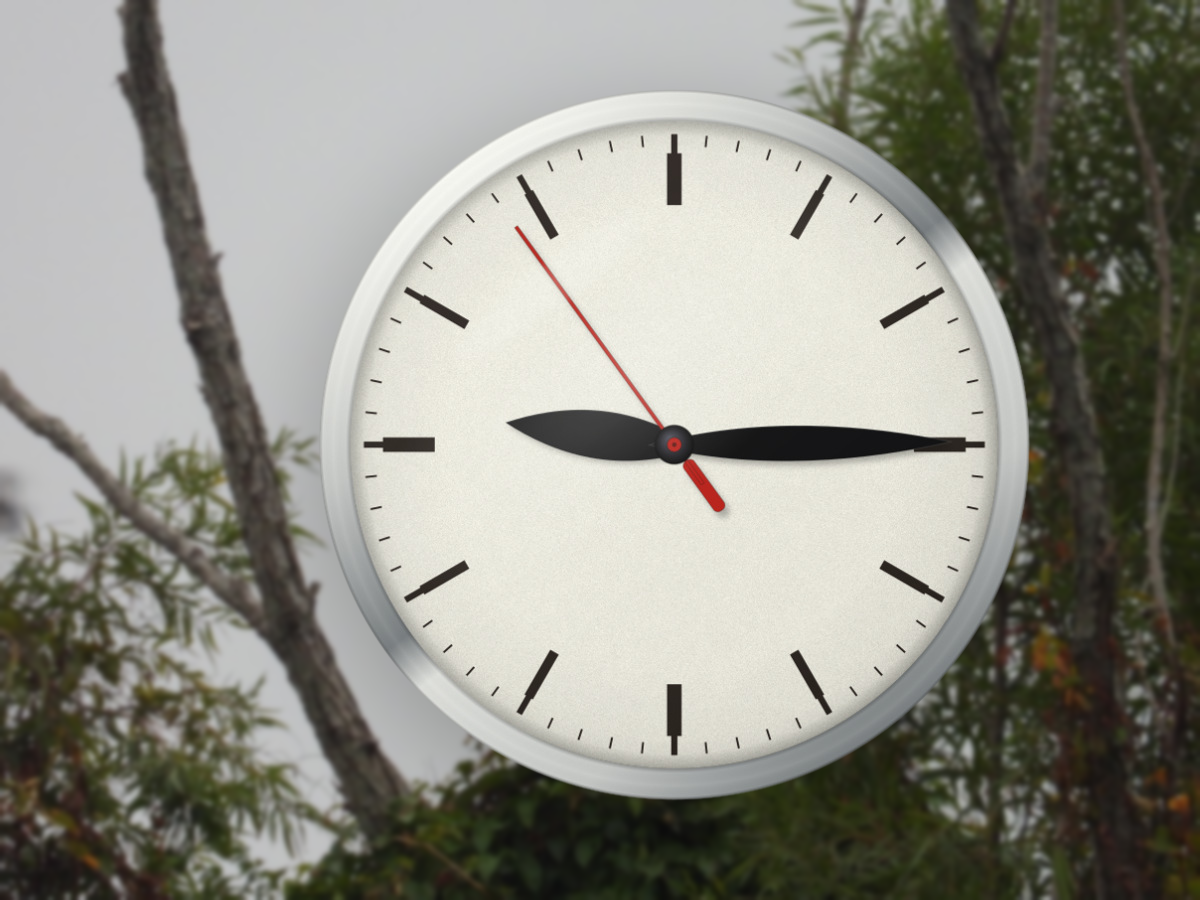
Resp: {"hour": 9, "minute": 14, "second": 54}
